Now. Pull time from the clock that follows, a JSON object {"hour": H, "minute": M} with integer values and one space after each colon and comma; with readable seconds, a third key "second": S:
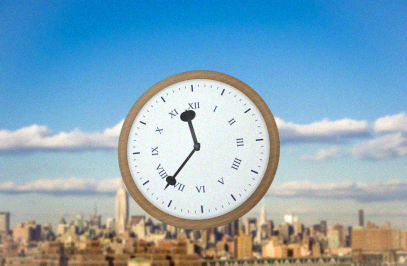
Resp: {"hour": 11, "minute": 37}
